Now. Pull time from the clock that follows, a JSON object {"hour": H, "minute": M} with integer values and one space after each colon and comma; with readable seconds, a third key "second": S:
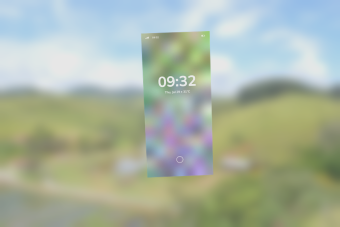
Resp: {"hour": 9, "minute": 32}
